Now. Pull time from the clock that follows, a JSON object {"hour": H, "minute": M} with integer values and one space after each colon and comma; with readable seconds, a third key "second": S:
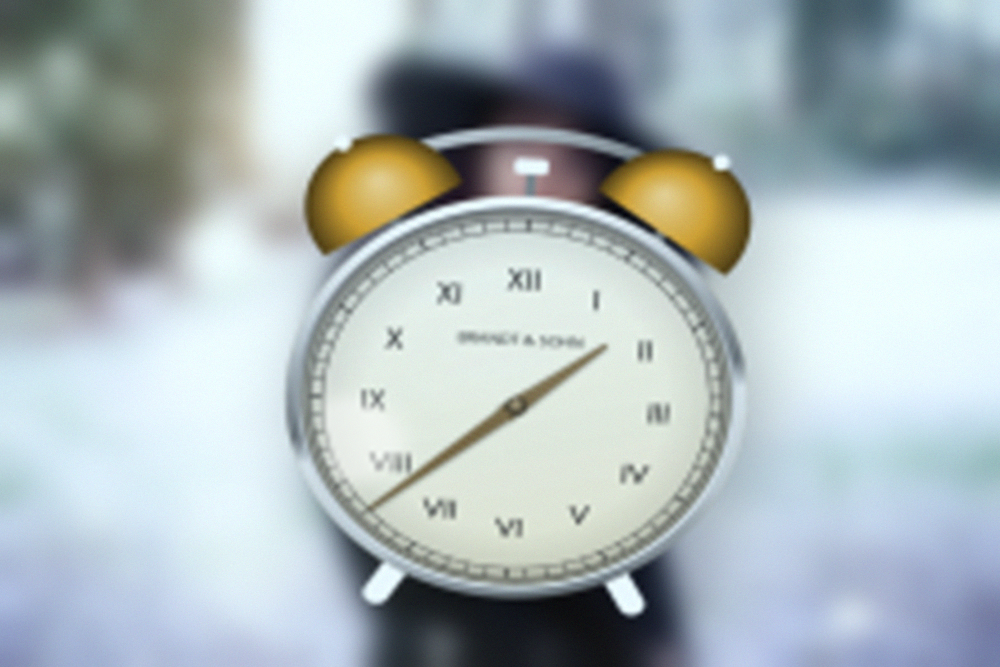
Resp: {"hour": 1, "minute": 38}
